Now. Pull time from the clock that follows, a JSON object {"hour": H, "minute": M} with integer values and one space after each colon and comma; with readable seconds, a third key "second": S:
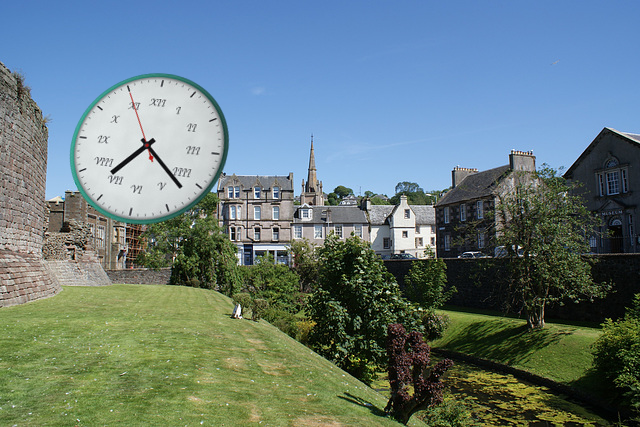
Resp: {"hour": 7, "minute": 21, "second": 55}
